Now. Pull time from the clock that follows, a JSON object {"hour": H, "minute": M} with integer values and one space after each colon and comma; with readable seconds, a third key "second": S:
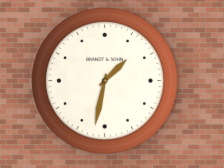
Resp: {"hour": 1, "minute": 32}
